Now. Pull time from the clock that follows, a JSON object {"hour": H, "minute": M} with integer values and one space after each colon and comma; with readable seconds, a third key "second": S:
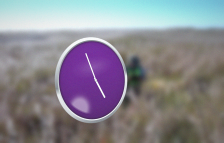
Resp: {"hour": 4, "minute": 56}
